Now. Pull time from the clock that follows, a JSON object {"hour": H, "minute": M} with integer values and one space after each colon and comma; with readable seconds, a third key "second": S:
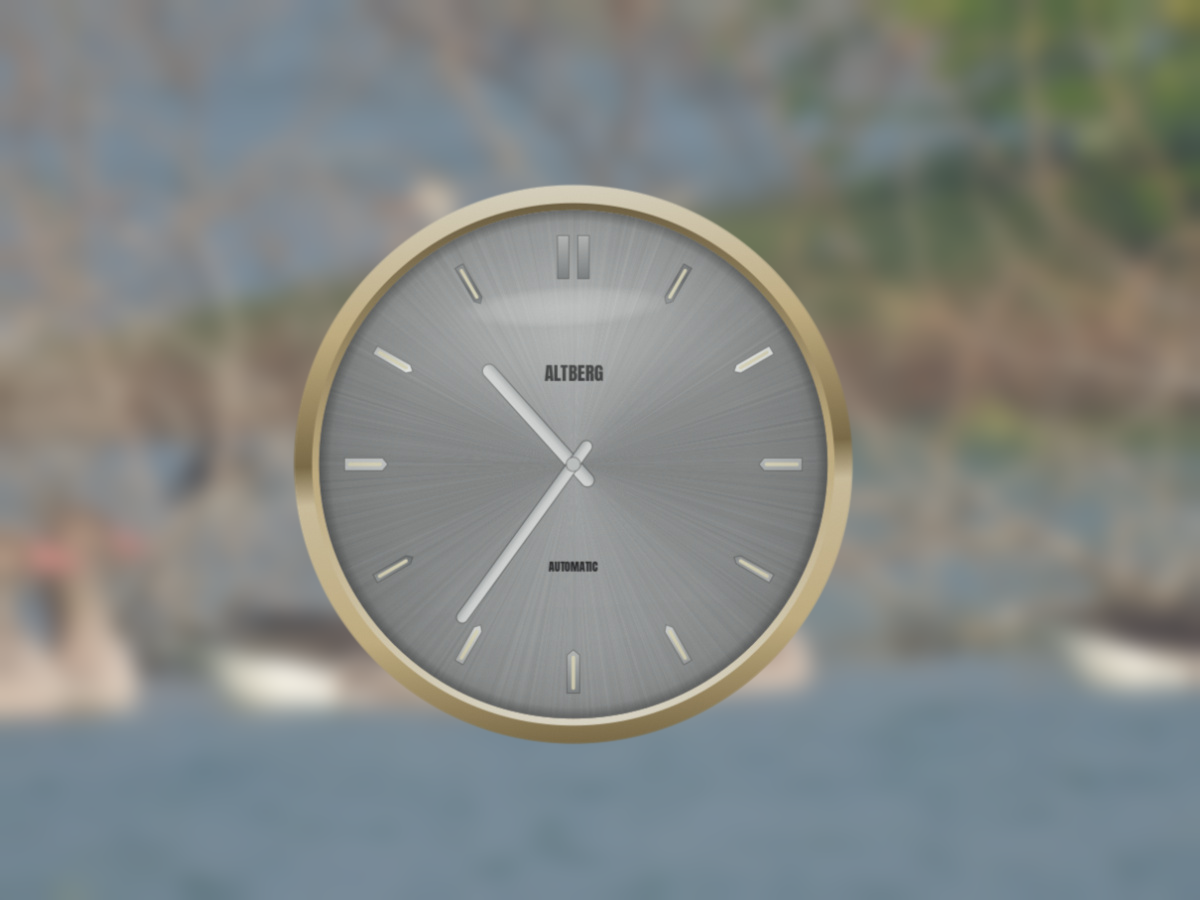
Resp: {"hour": 10, "minute": 36}
